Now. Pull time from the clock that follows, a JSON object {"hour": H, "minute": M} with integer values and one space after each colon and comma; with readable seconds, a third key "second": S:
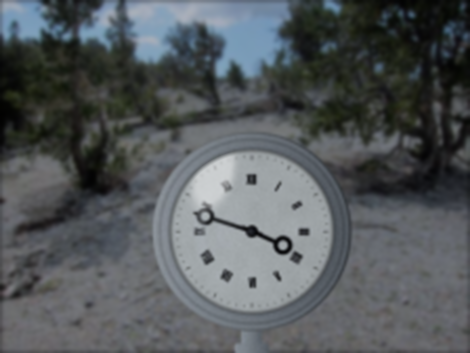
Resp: {"hour": 3, "minute": 48}
